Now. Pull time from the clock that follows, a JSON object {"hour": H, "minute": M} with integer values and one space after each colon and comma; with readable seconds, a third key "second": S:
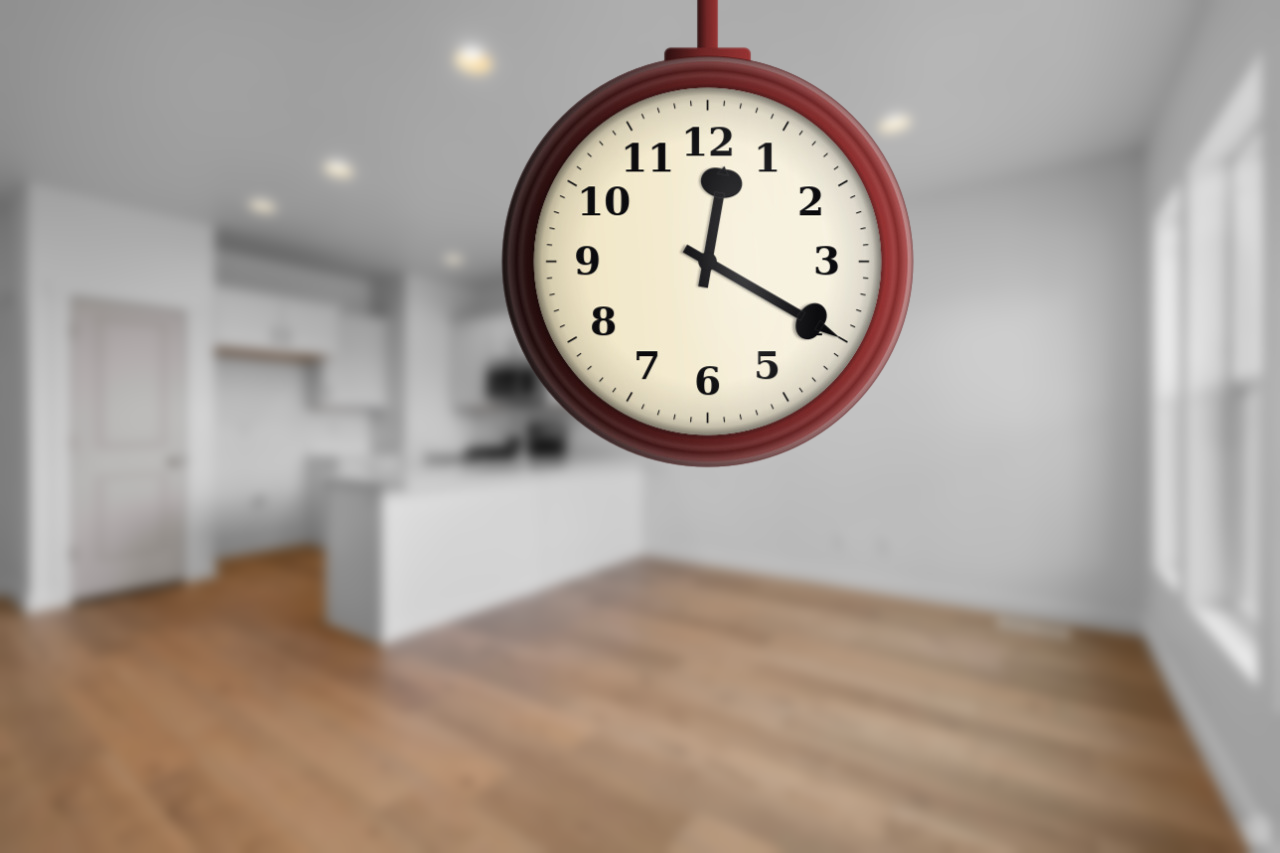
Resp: {"hour": 12, "minute": 20}
